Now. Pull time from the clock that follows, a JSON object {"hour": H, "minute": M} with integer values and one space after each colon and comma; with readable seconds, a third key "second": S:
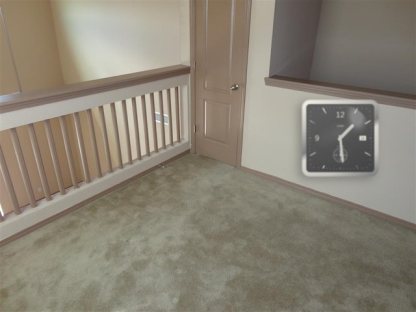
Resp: {"hour": 1, "minute": 29}
